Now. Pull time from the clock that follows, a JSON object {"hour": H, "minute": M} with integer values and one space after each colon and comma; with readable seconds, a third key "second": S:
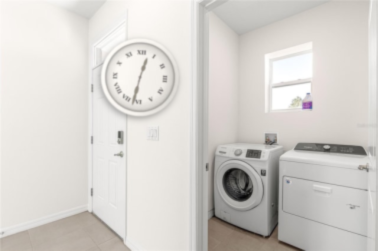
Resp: {"hour": 12, "minute": 32}
